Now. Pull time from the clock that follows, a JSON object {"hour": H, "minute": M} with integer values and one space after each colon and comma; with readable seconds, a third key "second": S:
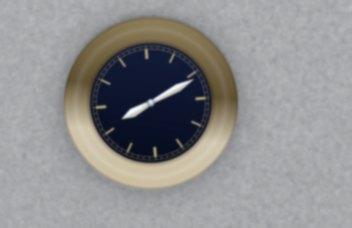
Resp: {"hour": 8, "minute": 11}
